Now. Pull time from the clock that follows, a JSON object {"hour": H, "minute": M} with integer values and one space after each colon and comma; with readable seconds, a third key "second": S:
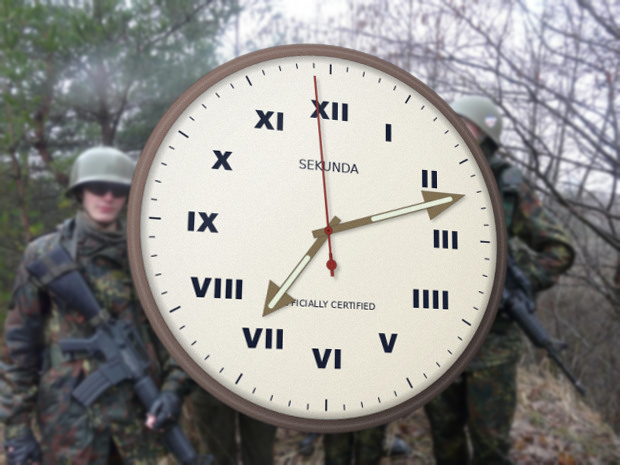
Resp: {"hour": 7, "minute": 11, "second": 59}
